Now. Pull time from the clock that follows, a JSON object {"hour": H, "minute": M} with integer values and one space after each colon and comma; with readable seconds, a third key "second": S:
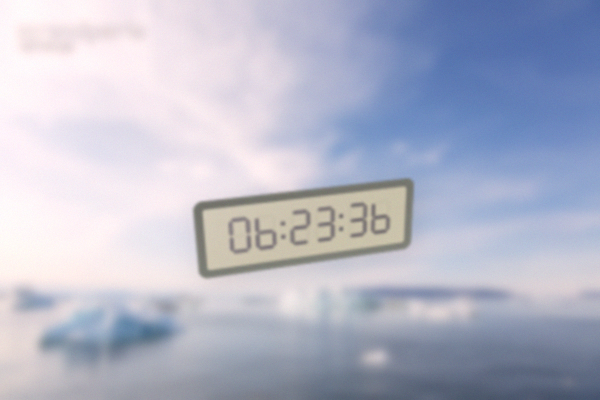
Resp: {"hour": 6, "minute": 23, "second": 36}
